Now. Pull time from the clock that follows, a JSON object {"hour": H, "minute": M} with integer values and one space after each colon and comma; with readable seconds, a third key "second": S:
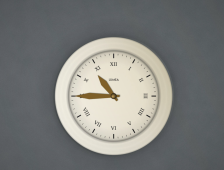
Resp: {"hour": 10, "minute": 45}
